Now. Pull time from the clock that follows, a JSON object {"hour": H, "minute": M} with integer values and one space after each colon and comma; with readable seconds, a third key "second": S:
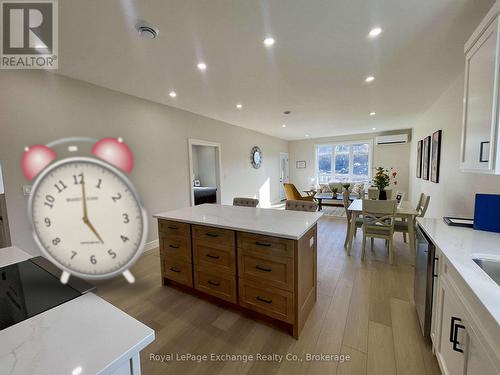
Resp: {"hour": 5, "minute": 1}
